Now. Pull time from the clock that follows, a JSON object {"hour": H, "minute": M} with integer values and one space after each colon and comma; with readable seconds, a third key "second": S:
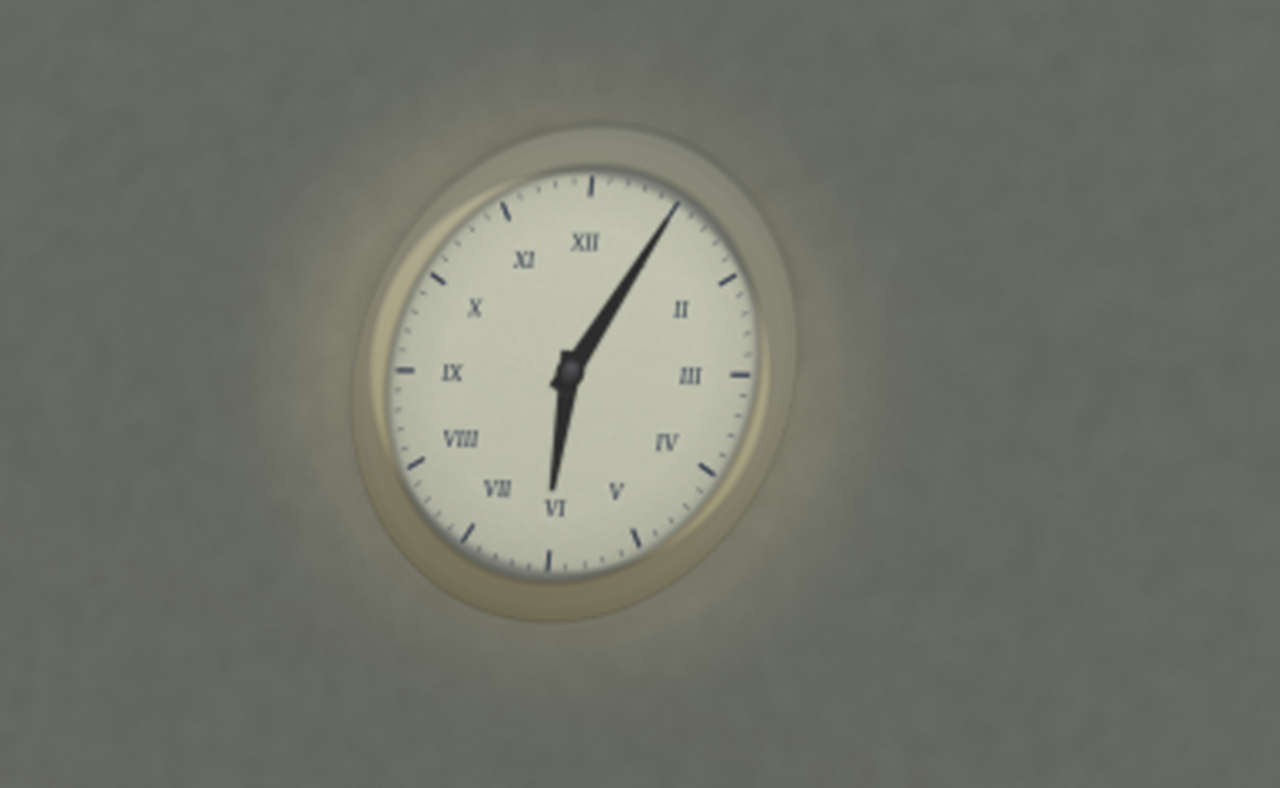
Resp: {"hour": 6, "minute": 5}
